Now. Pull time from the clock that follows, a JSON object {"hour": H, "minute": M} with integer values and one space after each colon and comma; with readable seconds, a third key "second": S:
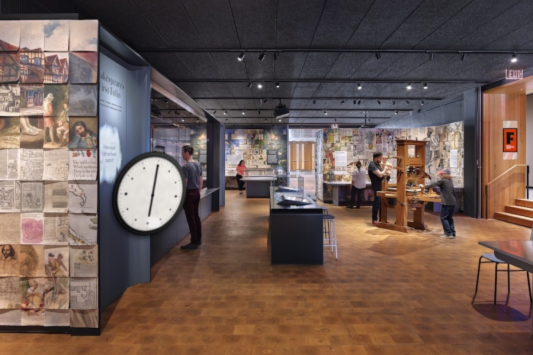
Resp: {"hour": 6, "minute": 0}
